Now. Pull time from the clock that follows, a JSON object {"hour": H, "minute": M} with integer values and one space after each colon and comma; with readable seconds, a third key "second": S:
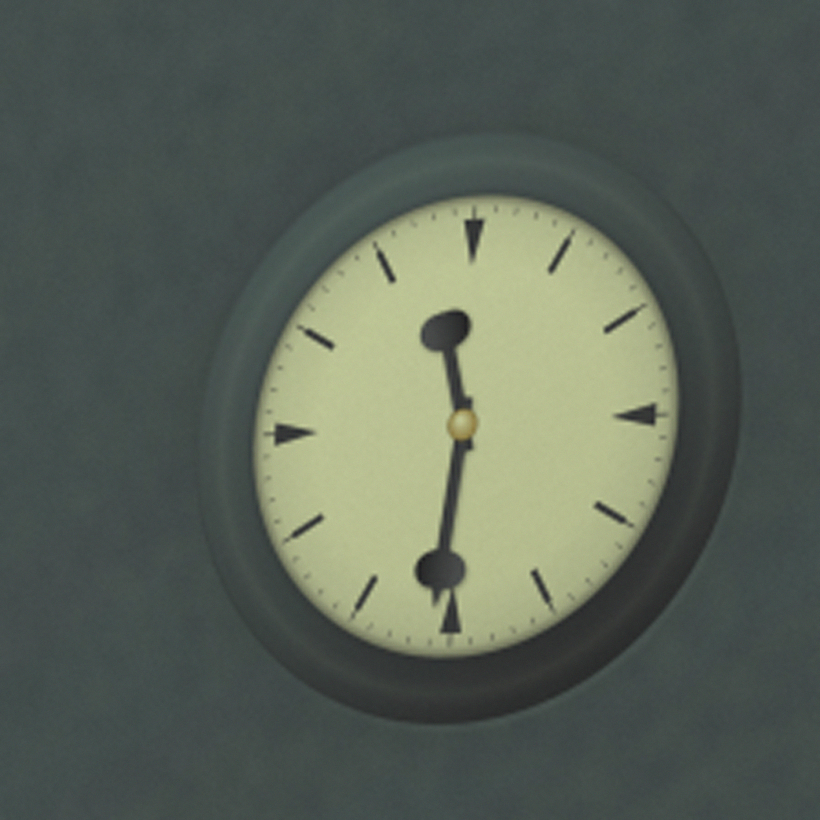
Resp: {"hour": 11, "minute": 31}
